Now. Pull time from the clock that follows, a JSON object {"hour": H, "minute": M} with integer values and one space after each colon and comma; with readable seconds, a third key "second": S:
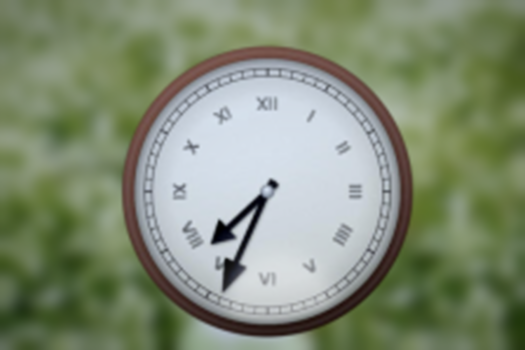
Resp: {"hour": 7, "minute": 34}
